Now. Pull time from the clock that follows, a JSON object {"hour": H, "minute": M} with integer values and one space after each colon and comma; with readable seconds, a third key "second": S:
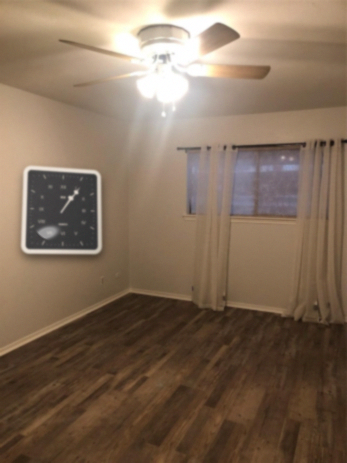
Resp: {"hour": 1, "minute": 6}
